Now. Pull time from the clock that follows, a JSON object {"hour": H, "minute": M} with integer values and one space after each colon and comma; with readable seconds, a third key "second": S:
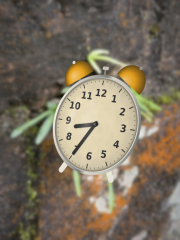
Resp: {"hour": 8, "minute": 35}
